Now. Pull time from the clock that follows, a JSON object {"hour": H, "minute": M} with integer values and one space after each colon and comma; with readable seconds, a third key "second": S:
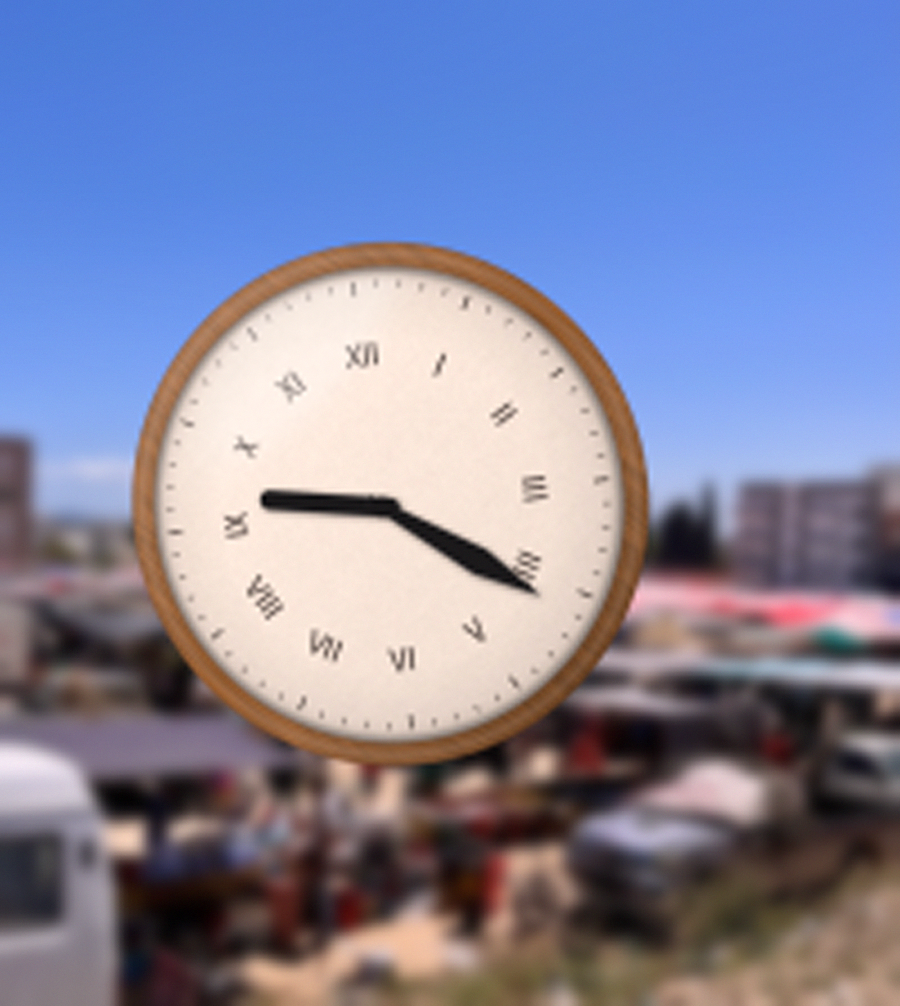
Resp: {"hour": 9, "minute": 21}
